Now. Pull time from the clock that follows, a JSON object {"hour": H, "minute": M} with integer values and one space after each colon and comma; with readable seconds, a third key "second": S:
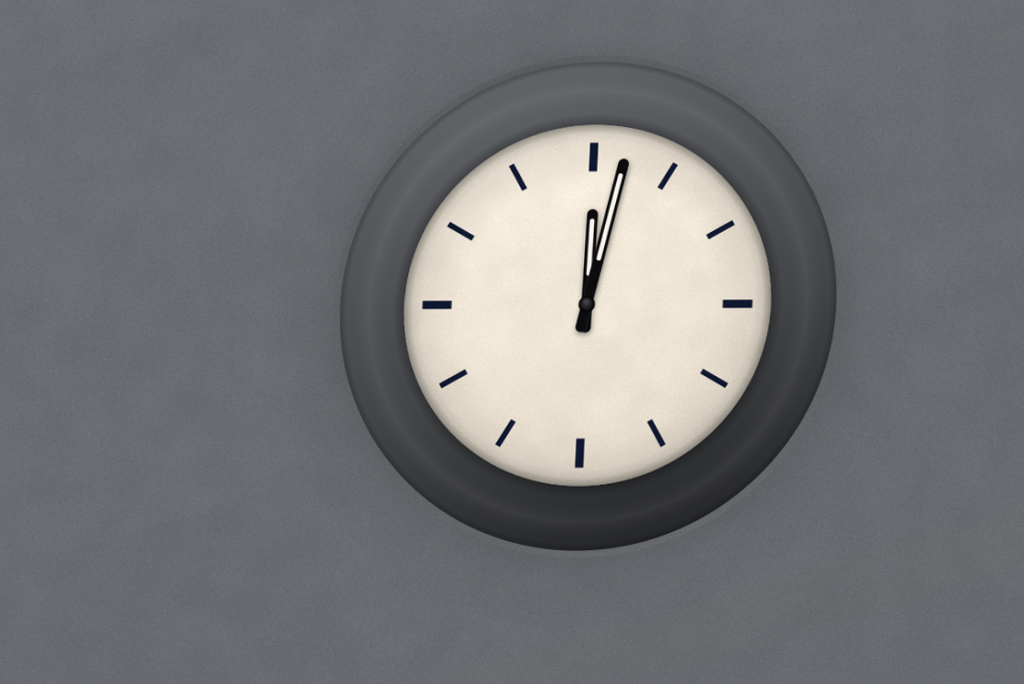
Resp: {"hour": 12, "minute": 2}
